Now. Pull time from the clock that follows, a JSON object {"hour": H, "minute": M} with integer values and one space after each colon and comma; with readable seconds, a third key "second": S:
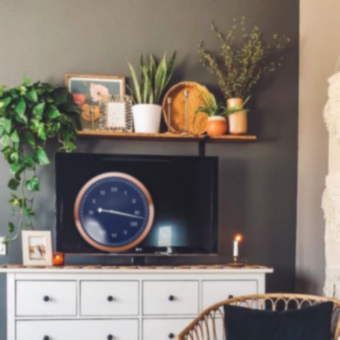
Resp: {"hour": 9, "minute": 17}
